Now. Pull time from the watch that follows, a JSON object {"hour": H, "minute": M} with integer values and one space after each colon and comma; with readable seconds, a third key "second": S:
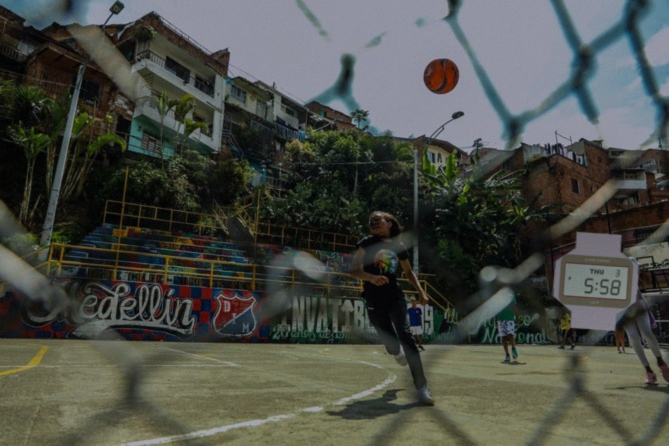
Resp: {"hour": 5, "minute": 58}
